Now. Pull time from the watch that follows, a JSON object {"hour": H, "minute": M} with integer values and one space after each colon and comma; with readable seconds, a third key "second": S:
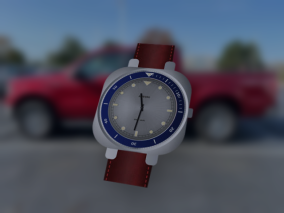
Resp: {"hour": 11, "minute": 31}
